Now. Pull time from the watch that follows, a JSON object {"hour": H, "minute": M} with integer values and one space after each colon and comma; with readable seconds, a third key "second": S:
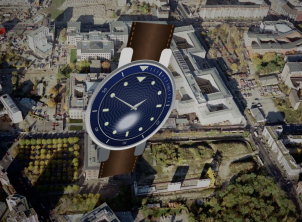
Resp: {"hour": 1, "minute": 50}
